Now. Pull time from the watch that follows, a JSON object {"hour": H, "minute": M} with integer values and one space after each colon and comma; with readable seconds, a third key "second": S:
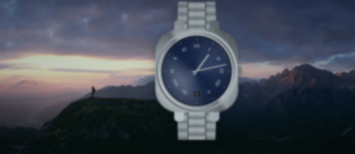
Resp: {"hour": 1, "minute": 13}
